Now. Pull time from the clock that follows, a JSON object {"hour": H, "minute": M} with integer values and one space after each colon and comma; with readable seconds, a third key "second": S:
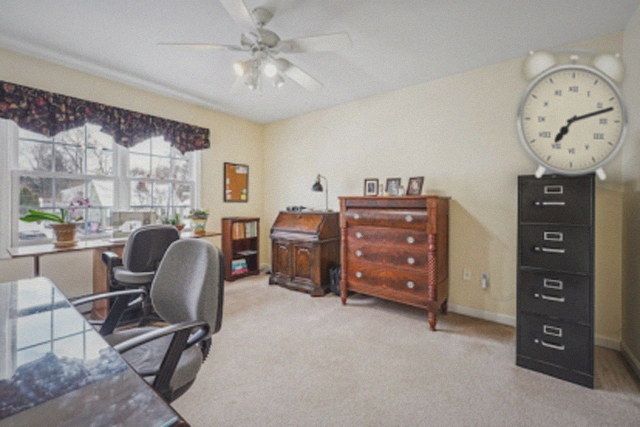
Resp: {"hour": 7, "minute": 12}
